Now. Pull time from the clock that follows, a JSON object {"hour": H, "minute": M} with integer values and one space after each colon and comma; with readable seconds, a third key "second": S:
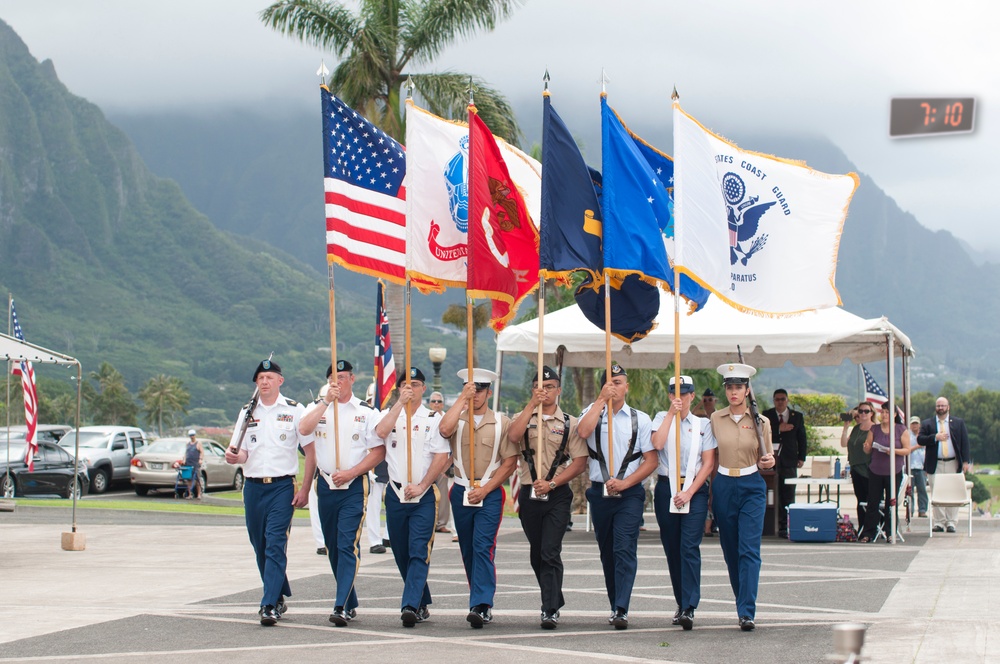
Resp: {"hour": 7, "minute": 10}
